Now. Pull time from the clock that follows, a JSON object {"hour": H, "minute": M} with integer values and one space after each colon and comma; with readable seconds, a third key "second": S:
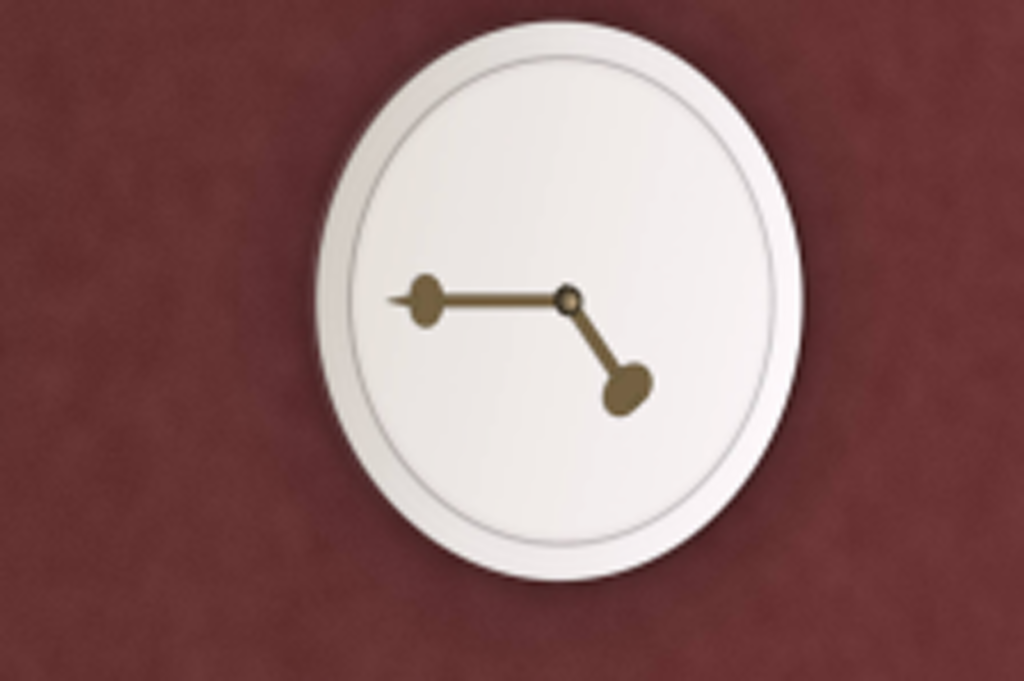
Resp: {"hour": 4, "minute": 45}
